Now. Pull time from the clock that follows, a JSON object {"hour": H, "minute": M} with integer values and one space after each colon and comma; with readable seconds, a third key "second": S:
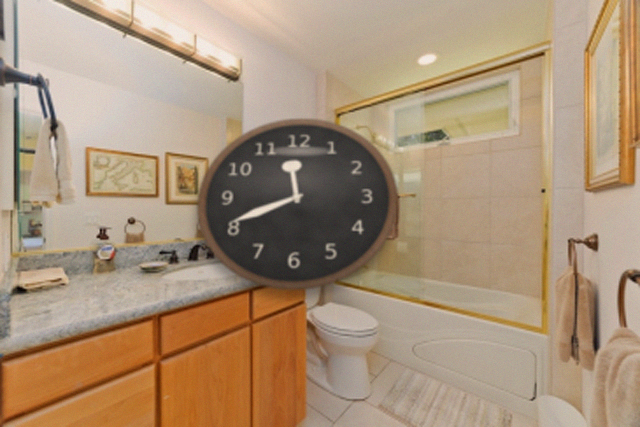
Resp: {"hour": 11, "minute": 41}
